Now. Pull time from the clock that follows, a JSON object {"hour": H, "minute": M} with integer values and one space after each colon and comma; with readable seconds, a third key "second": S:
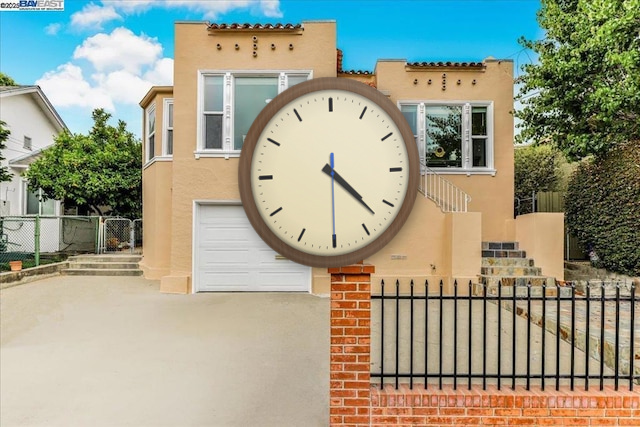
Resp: {"hour": 4, "minute": 22, "second": 30}
